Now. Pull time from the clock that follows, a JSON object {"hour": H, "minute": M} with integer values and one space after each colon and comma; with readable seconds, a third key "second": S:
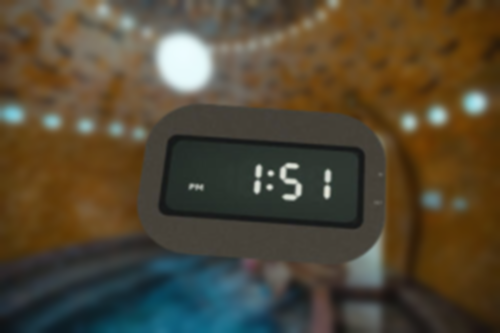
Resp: {"hour": 1, "minute": 51}
